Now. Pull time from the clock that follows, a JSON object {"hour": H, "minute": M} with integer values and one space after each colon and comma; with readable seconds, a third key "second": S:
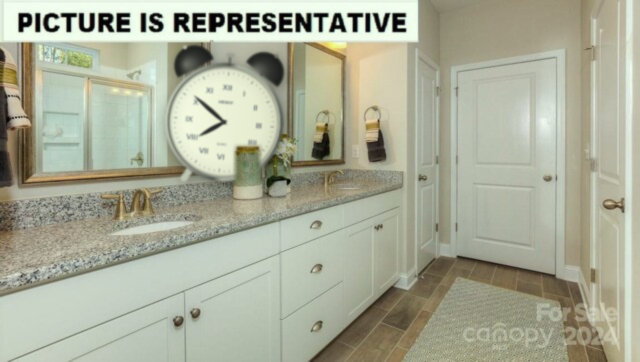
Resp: {"hour": 7, "minute": 51}
